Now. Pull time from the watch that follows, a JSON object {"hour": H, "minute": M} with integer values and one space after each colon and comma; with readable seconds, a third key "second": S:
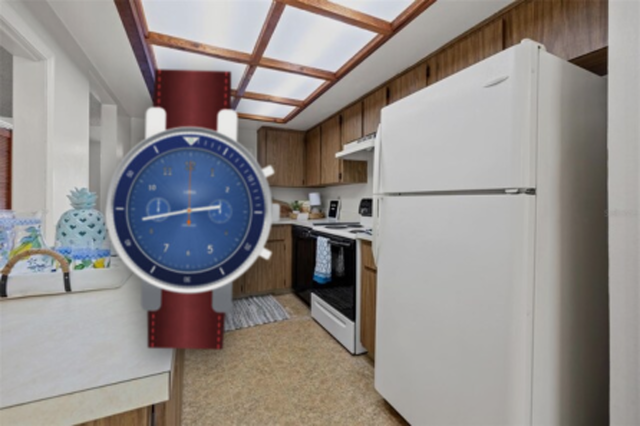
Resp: {"hour": 2, "minute": 43}
